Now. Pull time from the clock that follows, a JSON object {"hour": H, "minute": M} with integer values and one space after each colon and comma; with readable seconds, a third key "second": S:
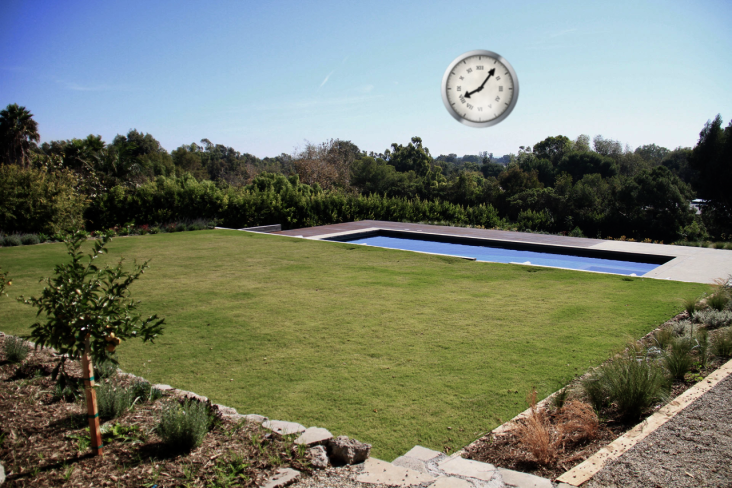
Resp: {"hour": 8, "minute": 6}
